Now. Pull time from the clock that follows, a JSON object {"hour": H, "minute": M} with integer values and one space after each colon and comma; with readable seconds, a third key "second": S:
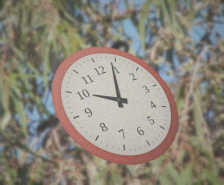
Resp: {"hour": 10, "minute": 4}
